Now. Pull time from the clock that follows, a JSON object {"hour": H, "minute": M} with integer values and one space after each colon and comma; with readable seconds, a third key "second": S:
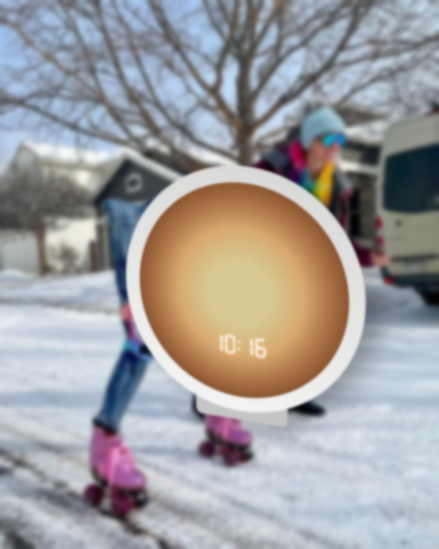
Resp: {"hour": 10, "minute": 16}
